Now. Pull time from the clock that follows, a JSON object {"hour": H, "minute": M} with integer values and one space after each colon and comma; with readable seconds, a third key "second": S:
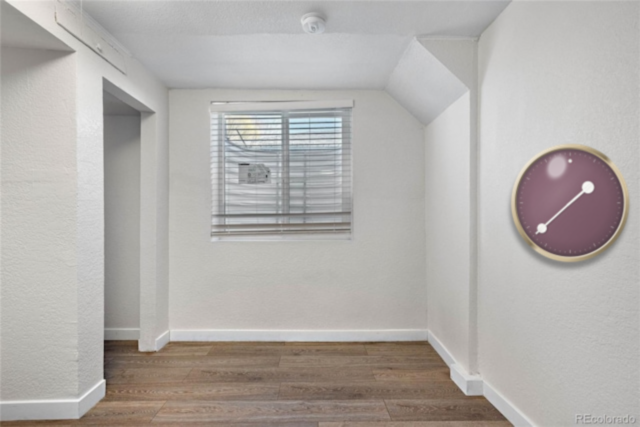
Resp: {"hour": 1, "minute": 38}
